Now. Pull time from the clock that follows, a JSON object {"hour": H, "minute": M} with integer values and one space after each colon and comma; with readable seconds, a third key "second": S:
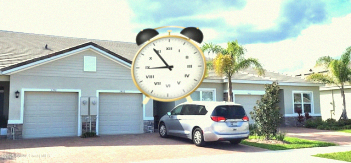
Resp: {"hour": 8, "minute": 54}
